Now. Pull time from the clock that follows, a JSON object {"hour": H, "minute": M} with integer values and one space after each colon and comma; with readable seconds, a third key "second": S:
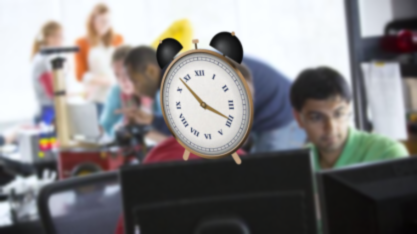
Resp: {"hour": 3, "minute": 53}
